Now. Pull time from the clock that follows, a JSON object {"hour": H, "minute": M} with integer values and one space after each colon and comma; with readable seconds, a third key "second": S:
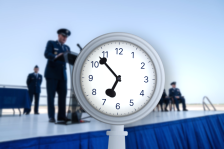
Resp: {"hour": 6, "minute": 53}
